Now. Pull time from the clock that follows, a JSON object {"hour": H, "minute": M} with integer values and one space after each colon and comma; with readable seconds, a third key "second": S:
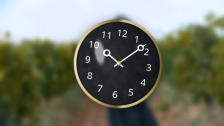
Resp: {"hour": 10, "minute": 8}
